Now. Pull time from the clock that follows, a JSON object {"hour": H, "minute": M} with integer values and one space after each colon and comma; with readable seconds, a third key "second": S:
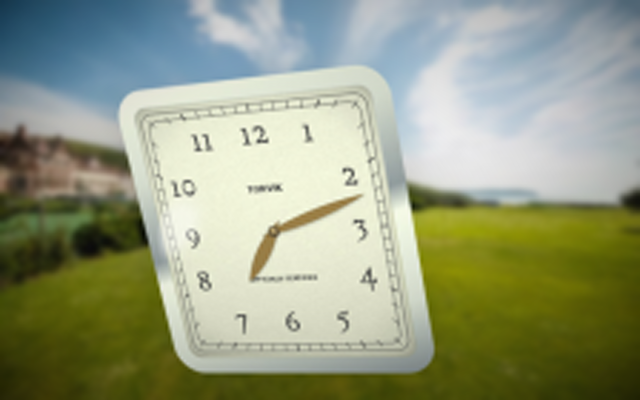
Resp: {"hour": 7, "minute": 12}
